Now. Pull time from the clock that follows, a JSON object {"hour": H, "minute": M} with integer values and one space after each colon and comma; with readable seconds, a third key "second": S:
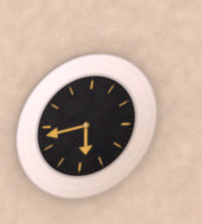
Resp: {"hour": 5, "minute": 43}
